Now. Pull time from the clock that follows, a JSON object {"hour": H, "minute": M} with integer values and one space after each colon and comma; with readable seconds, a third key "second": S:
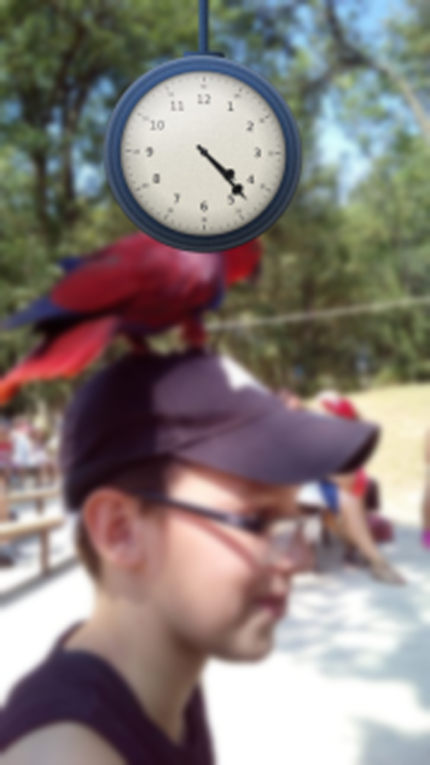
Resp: {"hour": 4, "minute": 23}
